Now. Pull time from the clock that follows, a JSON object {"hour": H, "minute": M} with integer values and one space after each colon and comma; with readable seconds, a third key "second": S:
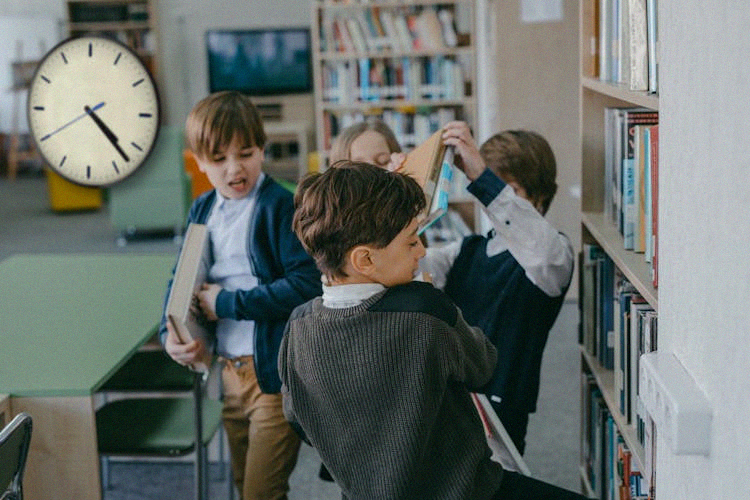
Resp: {"hour": 4, "minute": 22, "second": 40}
